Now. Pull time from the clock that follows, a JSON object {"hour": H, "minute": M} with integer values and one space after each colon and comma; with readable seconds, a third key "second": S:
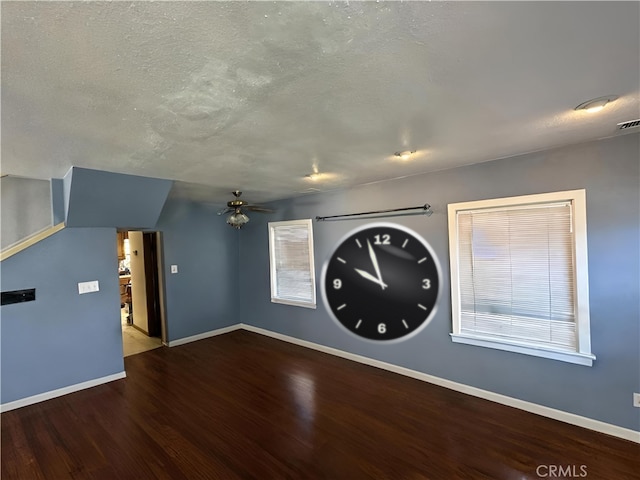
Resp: {"hour": 9, "minute": 57}
